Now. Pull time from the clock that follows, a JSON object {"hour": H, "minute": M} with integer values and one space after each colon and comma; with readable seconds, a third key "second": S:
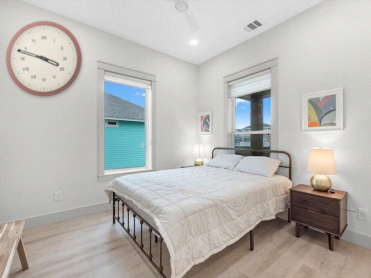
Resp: {"hour": 3, "minute": 48}
